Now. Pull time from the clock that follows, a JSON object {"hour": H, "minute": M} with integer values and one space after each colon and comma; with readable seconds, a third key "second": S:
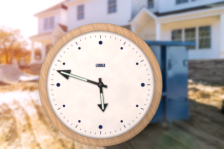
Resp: {"hour": 5, "minute": 48}
